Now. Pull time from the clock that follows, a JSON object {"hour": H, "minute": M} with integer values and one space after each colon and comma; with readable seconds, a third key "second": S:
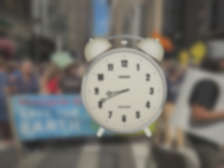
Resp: {"hour": 8, "minute": 41}
